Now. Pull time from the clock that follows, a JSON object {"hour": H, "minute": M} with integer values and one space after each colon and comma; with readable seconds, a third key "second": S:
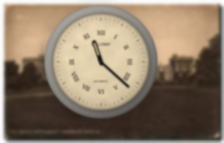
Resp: {"hour": 11, "minute": 22}
